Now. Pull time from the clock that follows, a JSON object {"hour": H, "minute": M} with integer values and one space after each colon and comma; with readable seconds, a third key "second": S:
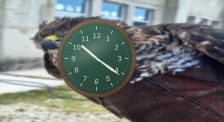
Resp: {"hour": 10, "minute": 21}
